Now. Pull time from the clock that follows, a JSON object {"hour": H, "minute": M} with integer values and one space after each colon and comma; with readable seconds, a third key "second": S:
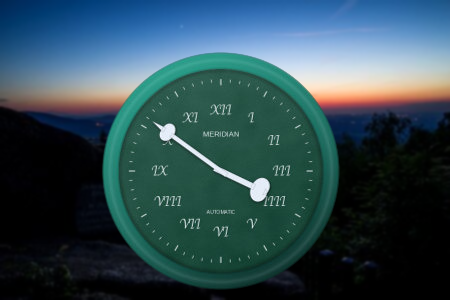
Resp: {"hour": 3, "minute": 51}
